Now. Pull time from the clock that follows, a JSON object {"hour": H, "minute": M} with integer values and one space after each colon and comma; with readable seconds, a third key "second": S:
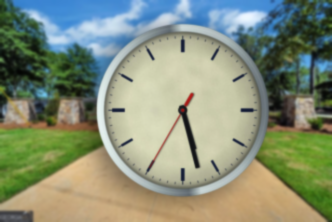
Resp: {"hour": 5, "minute": 27, "second": 35}
